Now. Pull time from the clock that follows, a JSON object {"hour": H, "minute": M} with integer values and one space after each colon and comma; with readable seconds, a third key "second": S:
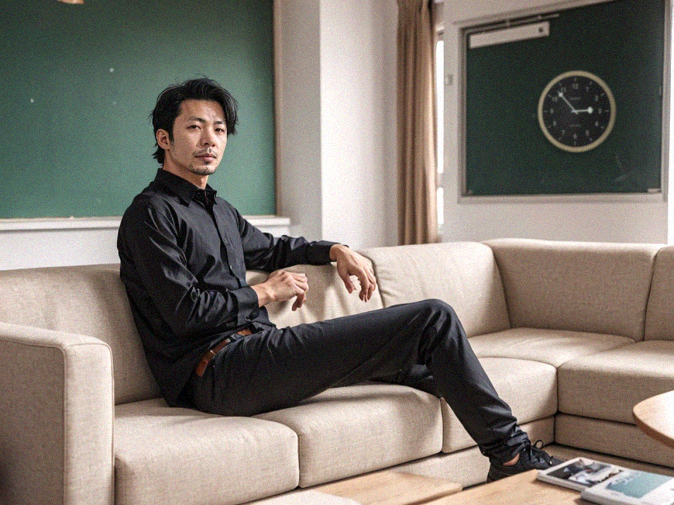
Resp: {"hour": 2, "minute": 53}
